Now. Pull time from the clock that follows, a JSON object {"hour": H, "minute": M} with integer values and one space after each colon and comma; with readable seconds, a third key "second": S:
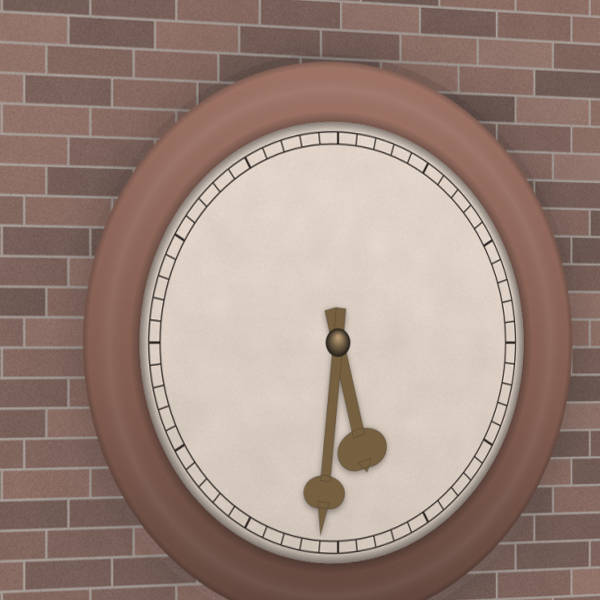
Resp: {"hour": 5, "minute": 31}
